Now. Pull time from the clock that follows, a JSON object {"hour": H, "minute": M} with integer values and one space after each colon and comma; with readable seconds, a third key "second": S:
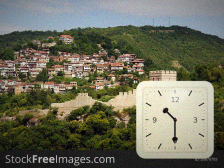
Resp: {"hour": 10, "minute": 30}
